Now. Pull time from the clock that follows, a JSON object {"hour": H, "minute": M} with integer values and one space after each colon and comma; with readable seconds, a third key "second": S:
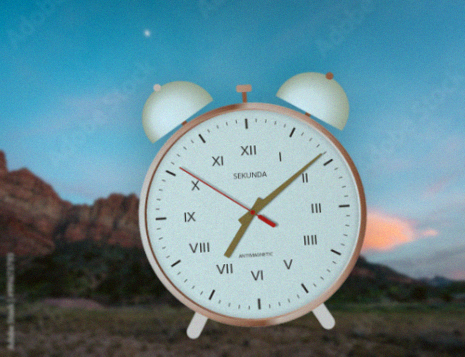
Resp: {"hour": 7, "minute": 8, "second": 51}
